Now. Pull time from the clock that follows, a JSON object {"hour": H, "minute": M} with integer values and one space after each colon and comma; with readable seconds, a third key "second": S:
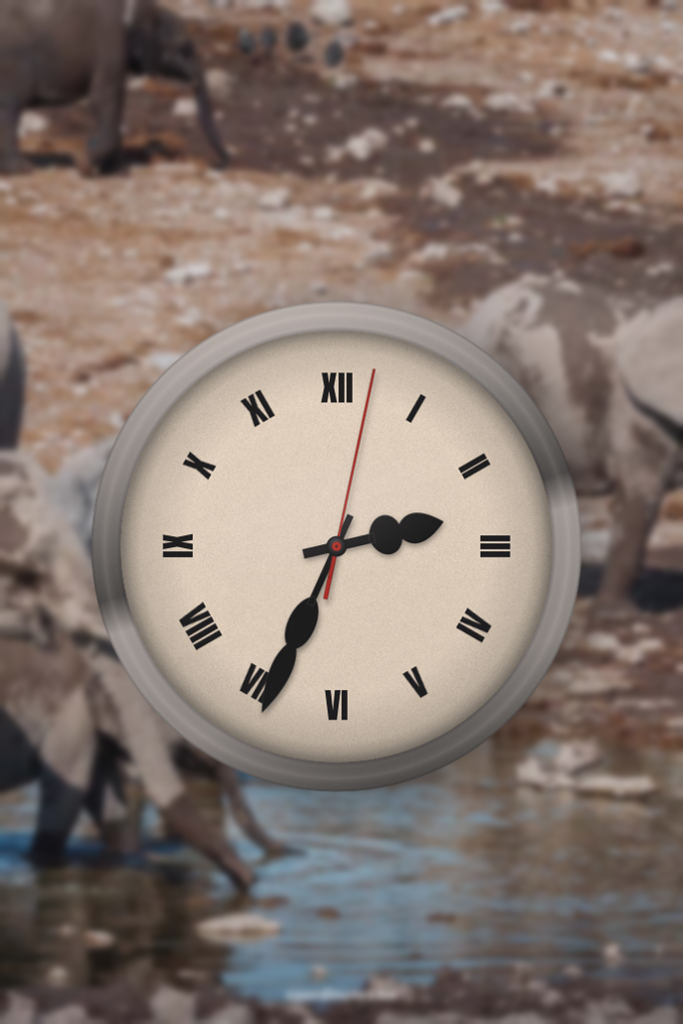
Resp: {"hour": 2, "minute": 34, "second": 2}
